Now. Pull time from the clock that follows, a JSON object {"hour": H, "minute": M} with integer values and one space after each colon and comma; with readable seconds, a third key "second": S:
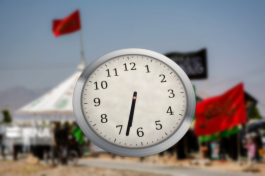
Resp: {"hour": 6, "minute": 33}
